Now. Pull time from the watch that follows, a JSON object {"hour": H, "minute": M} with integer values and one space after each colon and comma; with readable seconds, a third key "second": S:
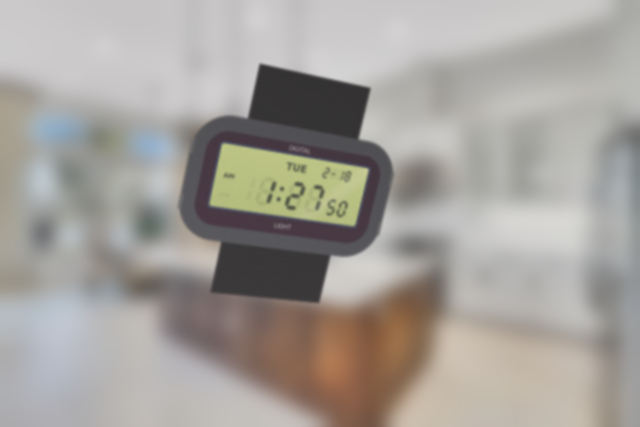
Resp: {"hour": 1, "minute": 27, "second": 50}
